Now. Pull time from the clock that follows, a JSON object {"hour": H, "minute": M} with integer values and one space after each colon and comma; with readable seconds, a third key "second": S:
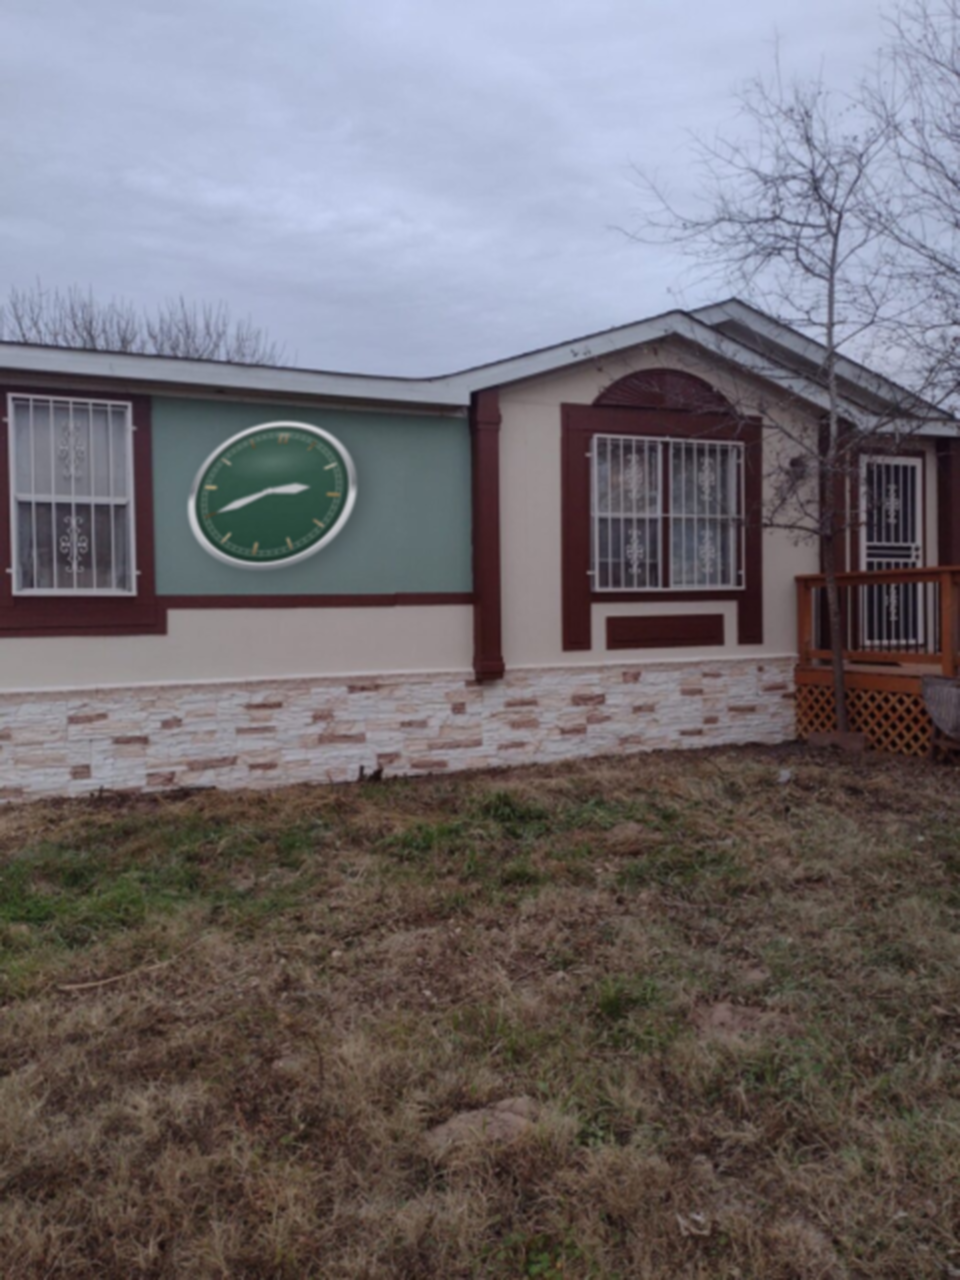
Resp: {"hour": 2, "minute": 40}
